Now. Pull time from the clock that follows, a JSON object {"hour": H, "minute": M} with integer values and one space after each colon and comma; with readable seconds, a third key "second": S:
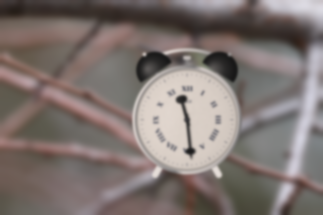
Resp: {"hour": 11, "minute": 29}
